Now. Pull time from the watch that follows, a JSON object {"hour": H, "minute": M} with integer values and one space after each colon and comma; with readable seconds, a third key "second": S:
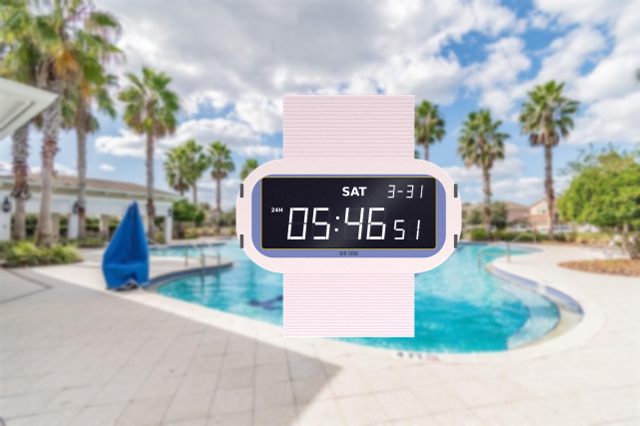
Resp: {"hour": 5, "minute": 46, "second": 51}
